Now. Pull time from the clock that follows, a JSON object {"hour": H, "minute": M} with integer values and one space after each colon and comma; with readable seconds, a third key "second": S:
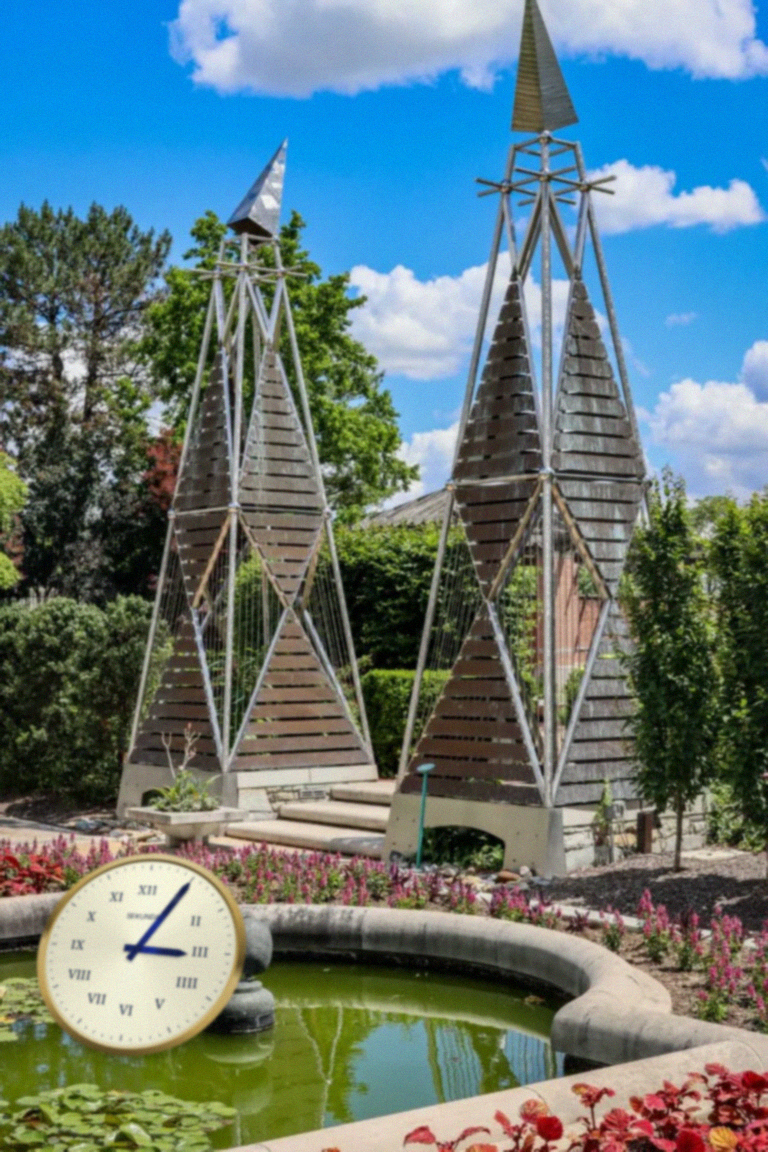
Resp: {"hour": 3, "minute": 5}
